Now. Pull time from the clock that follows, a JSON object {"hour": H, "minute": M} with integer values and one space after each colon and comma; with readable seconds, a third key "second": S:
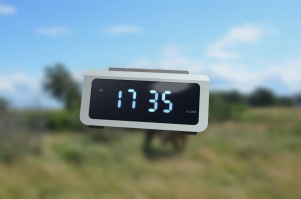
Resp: {"hour": 17, "minute": 35}
